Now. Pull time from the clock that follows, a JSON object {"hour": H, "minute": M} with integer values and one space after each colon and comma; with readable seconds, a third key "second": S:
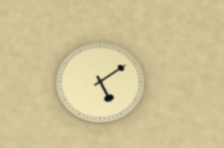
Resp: {"hour": 5, "minute": 9}
